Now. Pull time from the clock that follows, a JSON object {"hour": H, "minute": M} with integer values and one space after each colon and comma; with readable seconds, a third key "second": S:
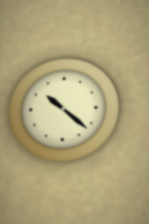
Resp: {"hour": 10, "minute": 22}
